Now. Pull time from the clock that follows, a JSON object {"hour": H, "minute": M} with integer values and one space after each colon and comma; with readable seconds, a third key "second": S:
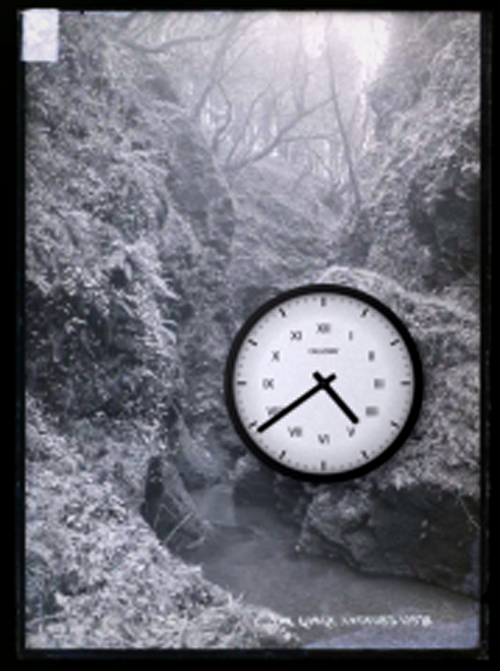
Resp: {"hour": 4, "minute": 39}
